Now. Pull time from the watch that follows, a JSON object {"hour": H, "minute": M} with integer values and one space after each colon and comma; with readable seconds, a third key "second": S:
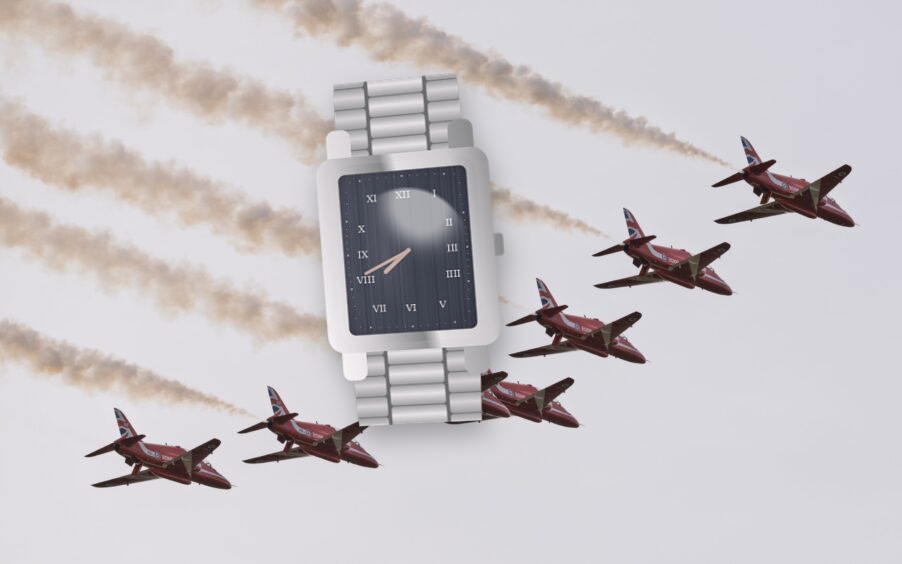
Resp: {"hour": 7, "minute": 41}
